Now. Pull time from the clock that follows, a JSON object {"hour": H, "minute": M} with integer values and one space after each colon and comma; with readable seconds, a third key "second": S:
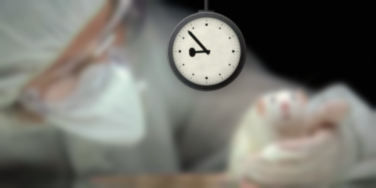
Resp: {"hour": 8, "minute": 53}
